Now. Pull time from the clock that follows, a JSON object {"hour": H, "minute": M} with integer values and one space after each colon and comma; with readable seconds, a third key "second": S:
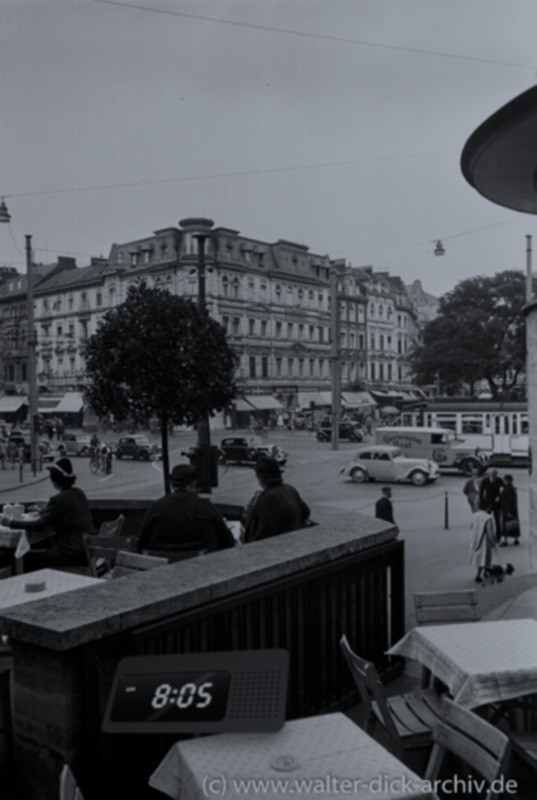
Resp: {"hour": 8, "minute": 5}
